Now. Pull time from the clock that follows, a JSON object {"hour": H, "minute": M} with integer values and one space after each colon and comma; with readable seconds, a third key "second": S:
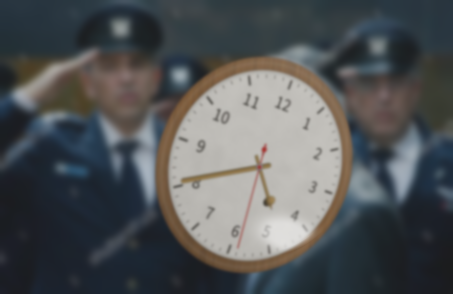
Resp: {"hour": 4, "minute": 40, "second": 29}
